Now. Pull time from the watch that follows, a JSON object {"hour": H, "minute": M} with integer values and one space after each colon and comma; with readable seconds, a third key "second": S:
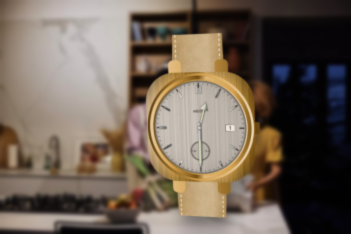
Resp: {"hour": 12, "minute": 30}
